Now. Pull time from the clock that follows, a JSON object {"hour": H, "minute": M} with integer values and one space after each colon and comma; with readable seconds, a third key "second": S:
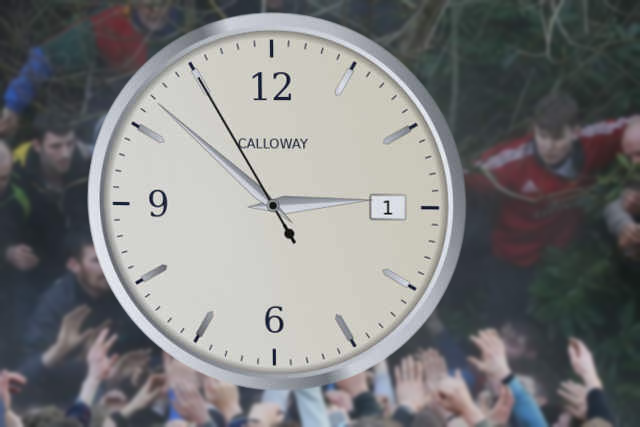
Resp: {"hour": 2, "minute": 51, "second": 55}
